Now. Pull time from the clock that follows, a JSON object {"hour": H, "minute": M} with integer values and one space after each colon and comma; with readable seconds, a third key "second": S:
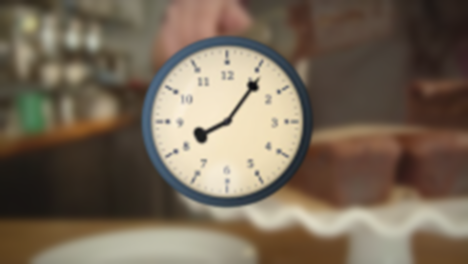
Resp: {"hour": 8, "minute": 6}
